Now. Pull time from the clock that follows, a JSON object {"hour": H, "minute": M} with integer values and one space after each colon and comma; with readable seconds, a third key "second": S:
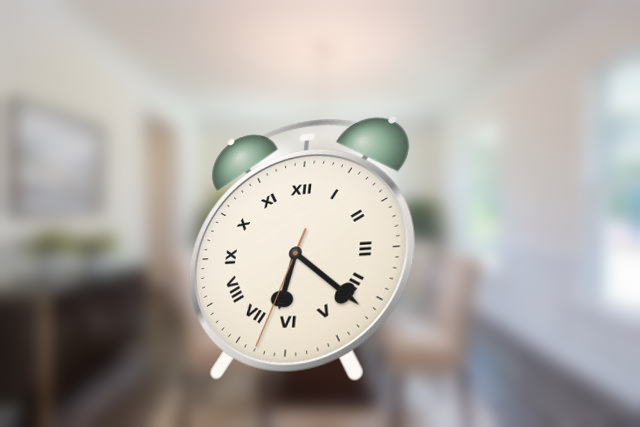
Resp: {"hour": 6, "minute": 21, "second": 33}
